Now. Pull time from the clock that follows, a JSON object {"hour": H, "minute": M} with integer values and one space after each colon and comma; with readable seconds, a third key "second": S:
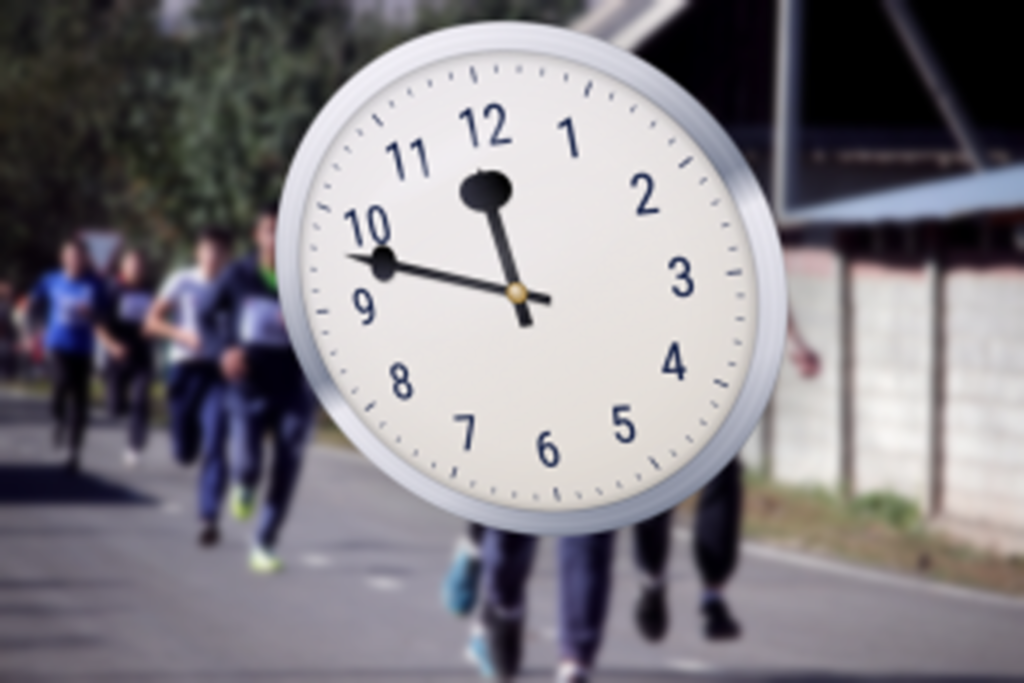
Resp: {"hour": 11, "minute": 48}
